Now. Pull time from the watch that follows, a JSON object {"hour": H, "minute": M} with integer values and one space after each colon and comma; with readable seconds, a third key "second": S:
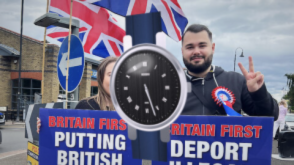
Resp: {"hour": 5, "minute": 27}
